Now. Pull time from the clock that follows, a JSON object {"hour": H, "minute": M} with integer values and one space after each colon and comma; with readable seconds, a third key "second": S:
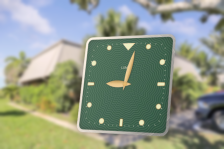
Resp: {"hour": 9, "minute": 2}
